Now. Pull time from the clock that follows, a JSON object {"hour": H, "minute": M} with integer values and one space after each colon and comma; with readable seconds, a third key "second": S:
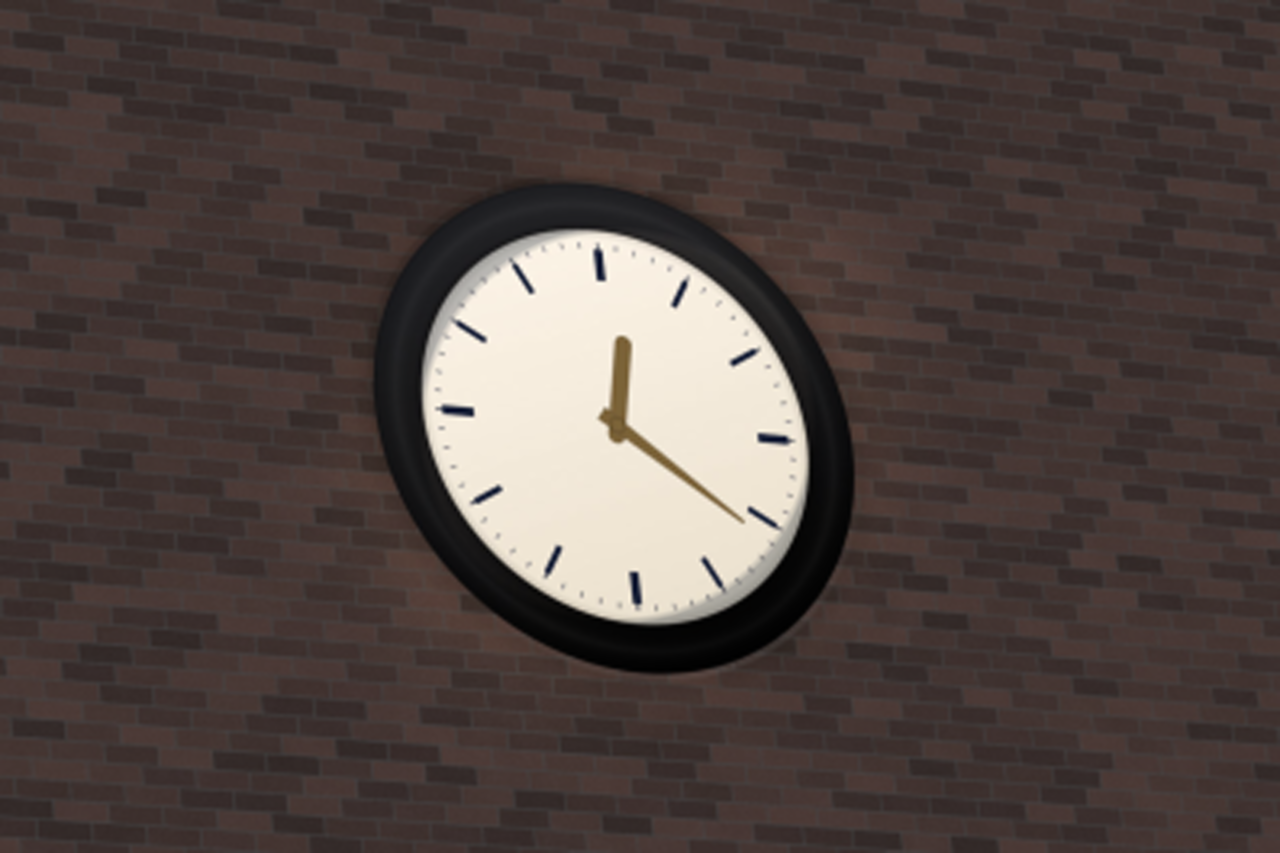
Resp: {"hour": 12, "minute": 21}
